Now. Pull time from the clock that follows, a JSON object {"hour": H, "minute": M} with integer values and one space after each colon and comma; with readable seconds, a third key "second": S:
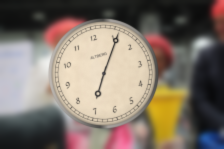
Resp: {"hour": 7, "minute": 6}
